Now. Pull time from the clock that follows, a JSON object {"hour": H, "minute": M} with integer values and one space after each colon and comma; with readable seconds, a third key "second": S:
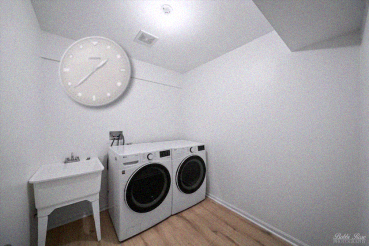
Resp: {"hour": 1, "minute": 38}
